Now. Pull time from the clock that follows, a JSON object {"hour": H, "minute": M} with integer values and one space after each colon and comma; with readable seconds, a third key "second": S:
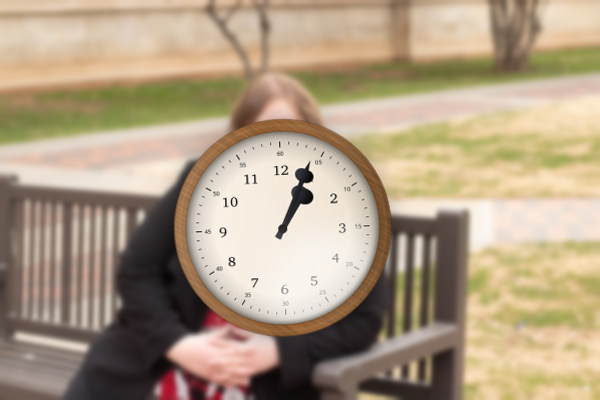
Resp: {"hour": 1, "minute": 4}
